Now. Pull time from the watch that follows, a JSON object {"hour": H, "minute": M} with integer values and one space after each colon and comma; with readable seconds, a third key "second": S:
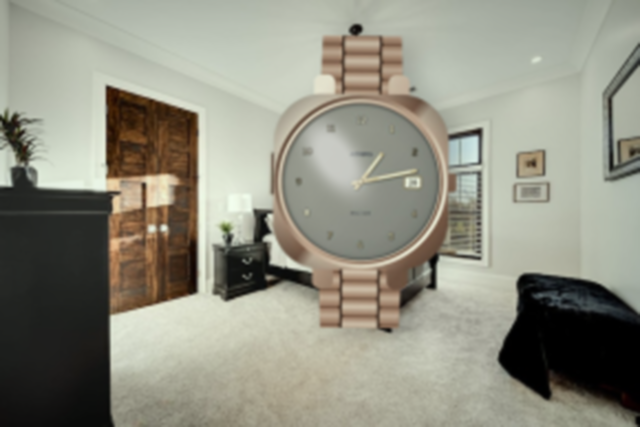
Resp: {"hour": 1, "minute": 13}
